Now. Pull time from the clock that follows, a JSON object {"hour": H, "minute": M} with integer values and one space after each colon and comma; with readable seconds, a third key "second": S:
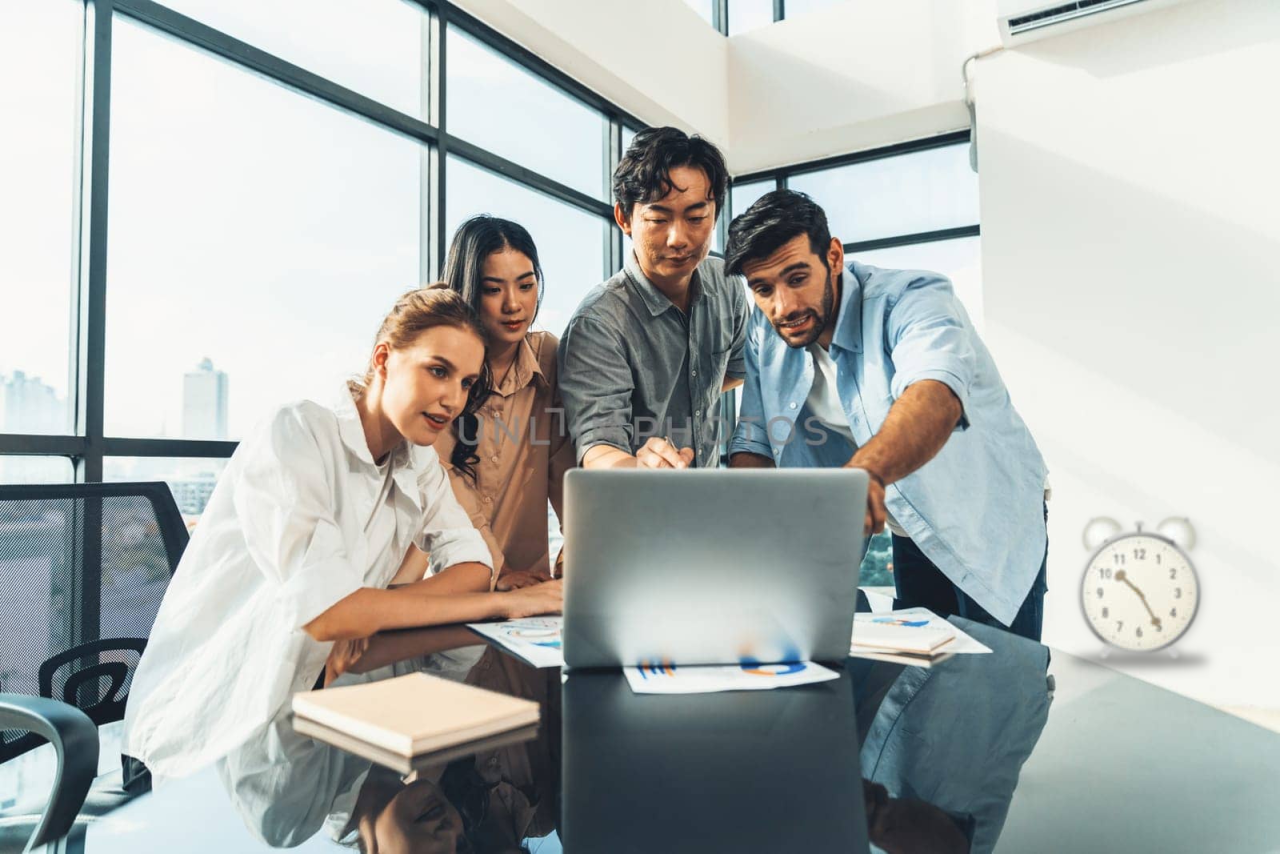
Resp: {"hour": 10, "minute": 25}
